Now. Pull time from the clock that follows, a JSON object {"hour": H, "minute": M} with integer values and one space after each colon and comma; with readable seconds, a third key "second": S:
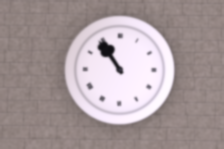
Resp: {"hour": 10, "minute": 54}
